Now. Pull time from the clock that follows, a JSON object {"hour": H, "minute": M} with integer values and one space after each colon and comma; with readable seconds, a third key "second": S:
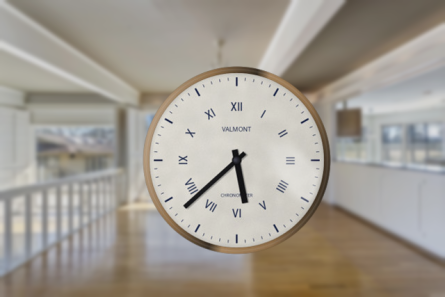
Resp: {"hour": 5, "minute": 38}
